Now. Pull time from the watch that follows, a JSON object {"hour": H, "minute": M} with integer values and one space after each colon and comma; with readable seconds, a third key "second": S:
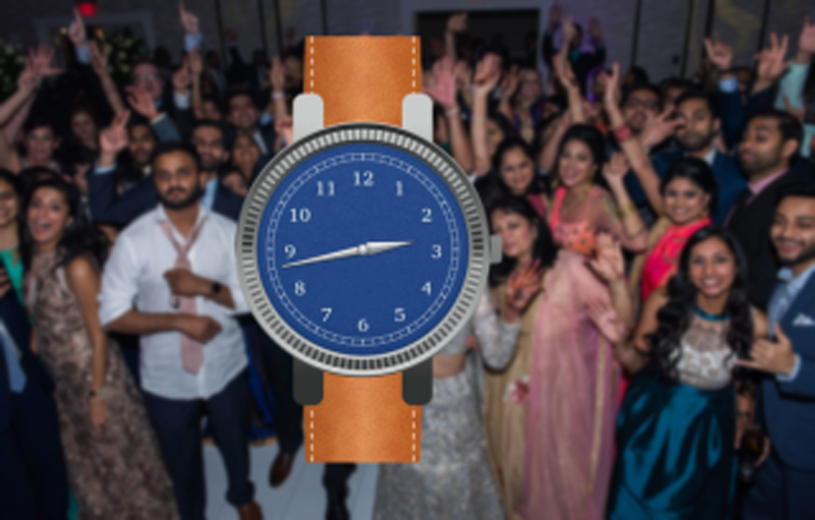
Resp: {"hour": 2, "minute": 43}
